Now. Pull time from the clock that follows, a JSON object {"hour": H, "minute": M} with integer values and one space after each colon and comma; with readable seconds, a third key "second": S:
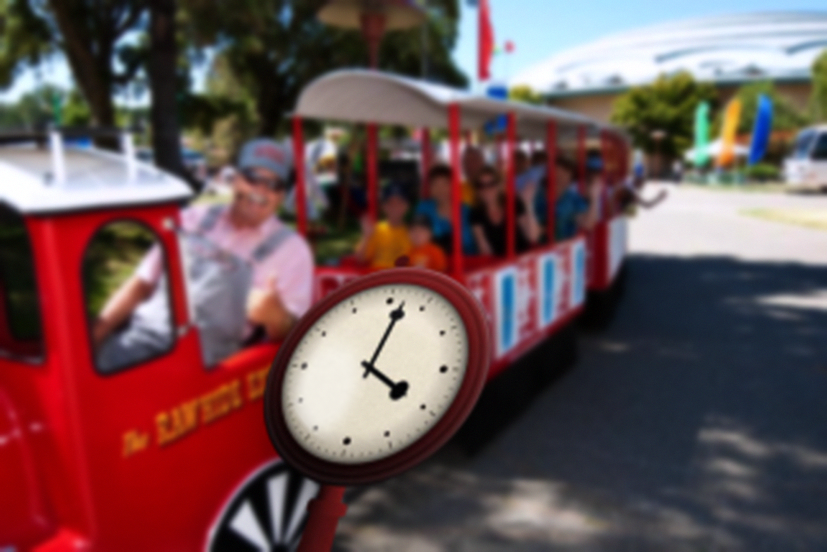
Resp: {"hour": 4, "minute": 2}
